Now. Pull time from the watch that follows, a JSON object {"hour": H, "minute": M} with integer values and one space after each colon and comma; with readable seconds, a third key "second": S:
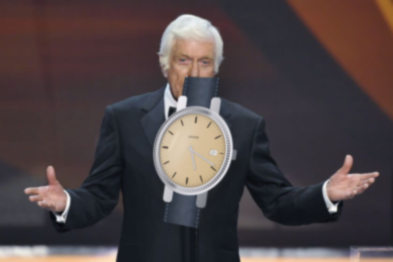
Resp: {"hour": 5, "minute": 19}
